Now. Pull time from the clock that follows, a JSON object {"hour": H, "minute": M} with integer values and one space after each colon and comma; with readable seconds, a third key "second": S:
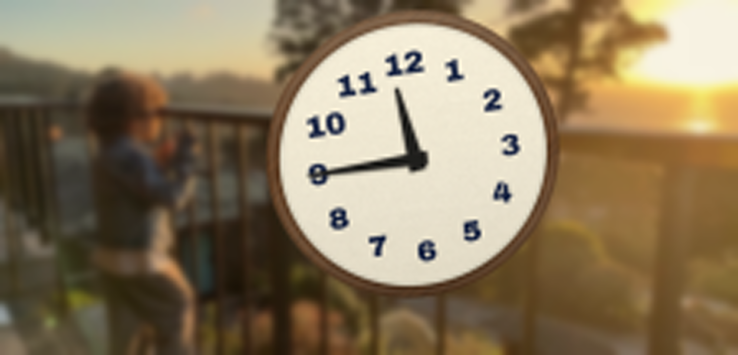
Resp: {"hour": 11, "minute": 45}
